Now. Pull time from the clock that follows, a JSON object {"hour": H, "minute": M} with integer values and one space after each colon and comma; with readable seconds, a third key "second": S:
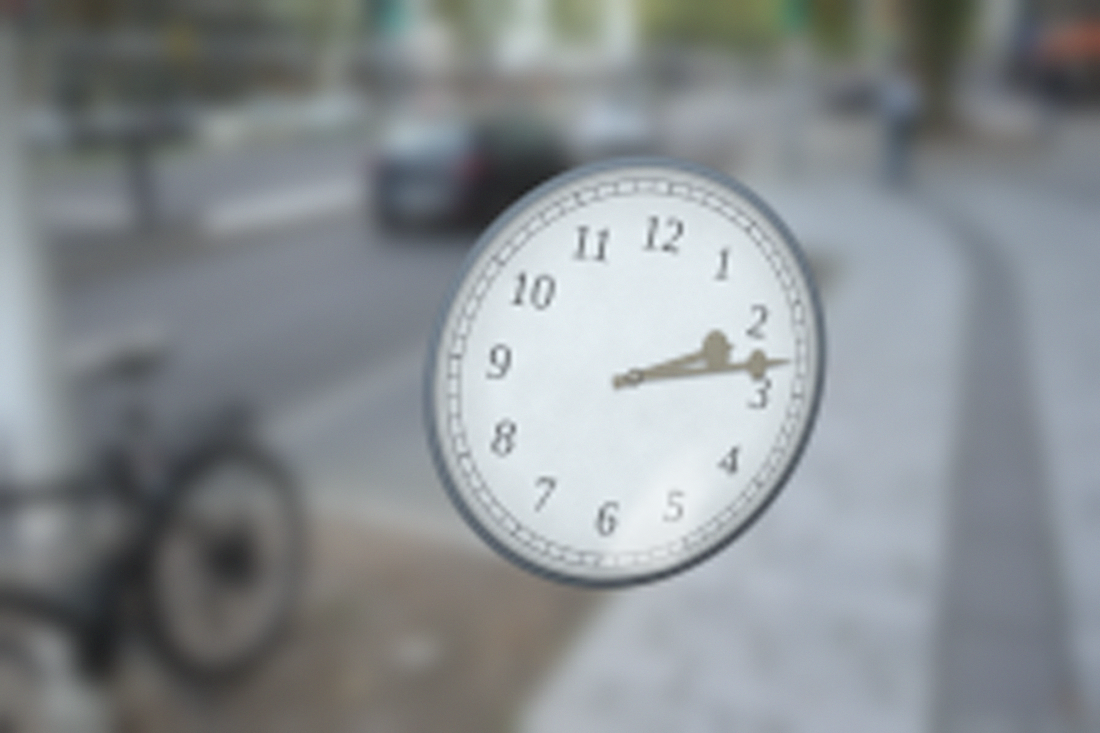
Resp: {"hour": 2, "minute": 13}
